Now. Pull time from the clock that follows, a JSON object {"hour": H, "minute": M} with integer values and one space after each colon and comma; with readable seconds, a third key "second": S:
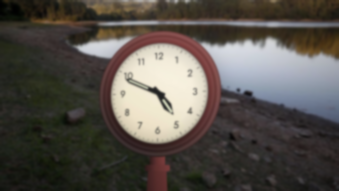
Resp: {"hour": 4, "minute": 49}
